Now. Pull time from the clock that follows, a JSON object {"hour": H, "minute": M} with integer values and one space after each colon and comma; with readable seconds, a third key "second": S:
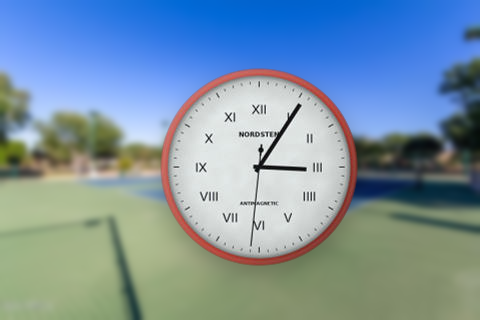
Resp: {"hour": 3, "minute": 5, "second": 31}
